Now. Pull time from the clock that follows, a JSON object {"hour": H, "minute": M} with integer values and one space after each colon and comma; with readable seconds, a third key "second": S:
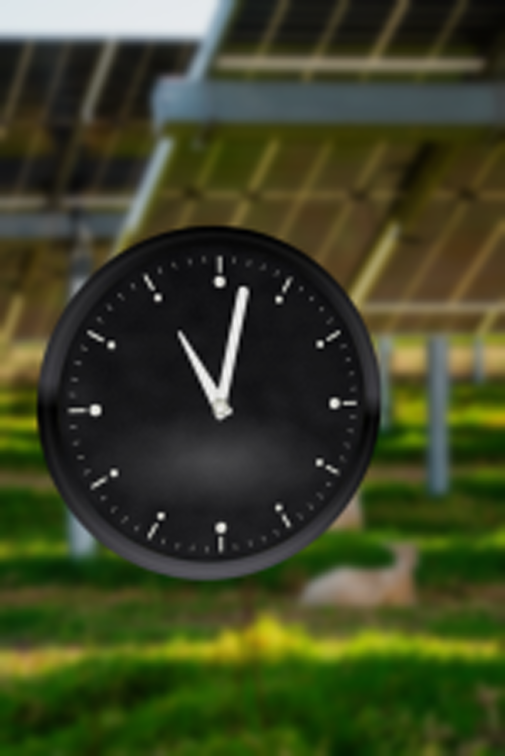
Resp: {"hour": 11, "minute": 2}
